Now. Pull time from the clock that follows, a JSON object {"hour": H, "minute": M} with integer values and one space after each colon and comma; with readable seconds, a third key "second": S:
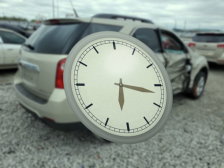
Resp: {"hour": 6, "minute": 17}
